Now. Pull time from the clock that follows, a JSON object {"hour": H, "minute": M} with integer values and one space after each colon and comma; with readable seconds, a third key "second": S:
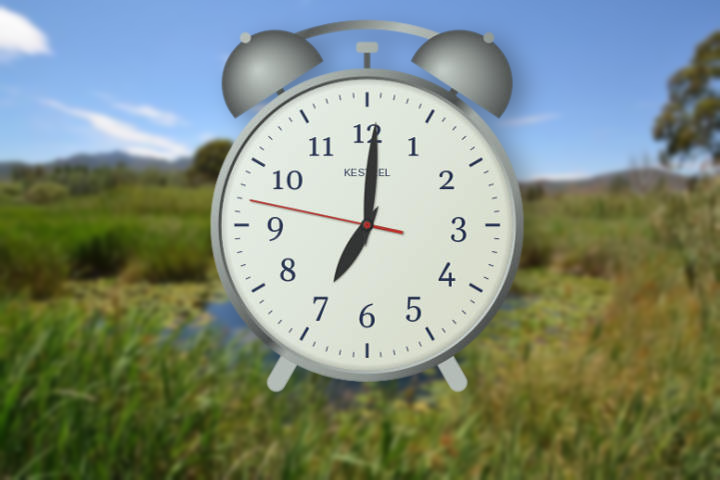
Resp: {"hour": 7, "minute": 0, "second": 47}
